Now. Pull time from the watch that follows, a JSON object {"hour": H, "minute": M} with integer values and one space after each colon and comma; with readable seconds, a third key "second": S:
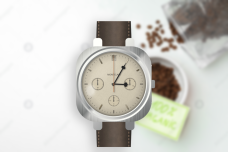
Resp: {"hour": 3, "minute": 5}
